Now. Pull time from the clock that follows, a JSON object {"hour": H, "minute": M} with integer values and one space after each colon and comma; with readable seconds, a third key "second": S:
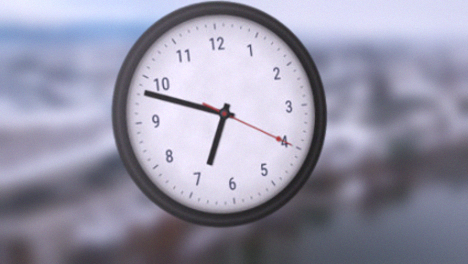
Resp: {"hour": 6, "minute": 48, "second": 20}
